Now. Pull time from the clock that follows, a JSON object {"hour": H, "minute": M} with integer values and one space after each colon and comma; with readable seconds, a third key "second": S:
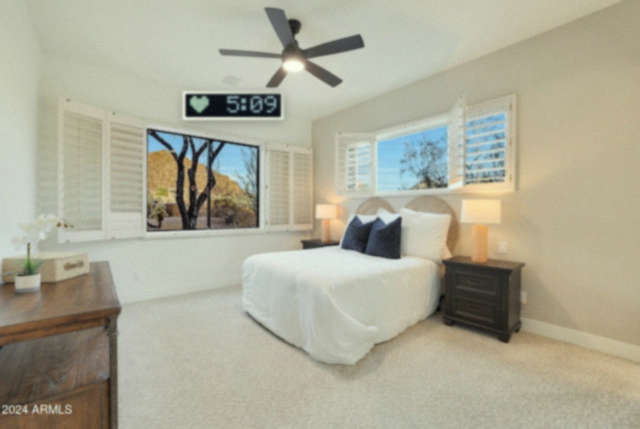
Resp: {"hour": 5, "minute": 9}
